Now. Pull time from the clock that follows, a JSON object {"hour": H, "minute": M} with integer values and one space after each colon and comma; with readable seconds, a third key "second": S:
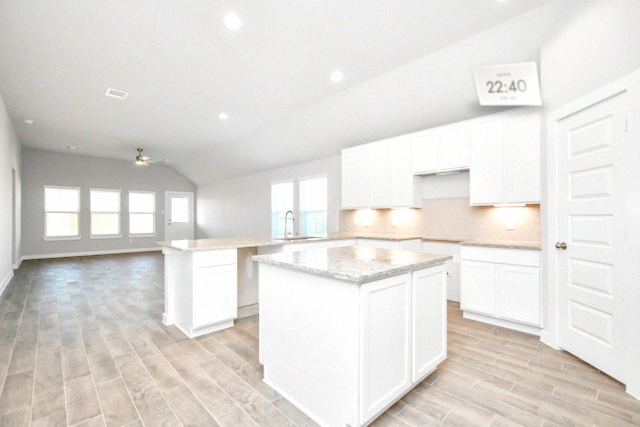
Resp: {"hour": 22, "minute": 40}
